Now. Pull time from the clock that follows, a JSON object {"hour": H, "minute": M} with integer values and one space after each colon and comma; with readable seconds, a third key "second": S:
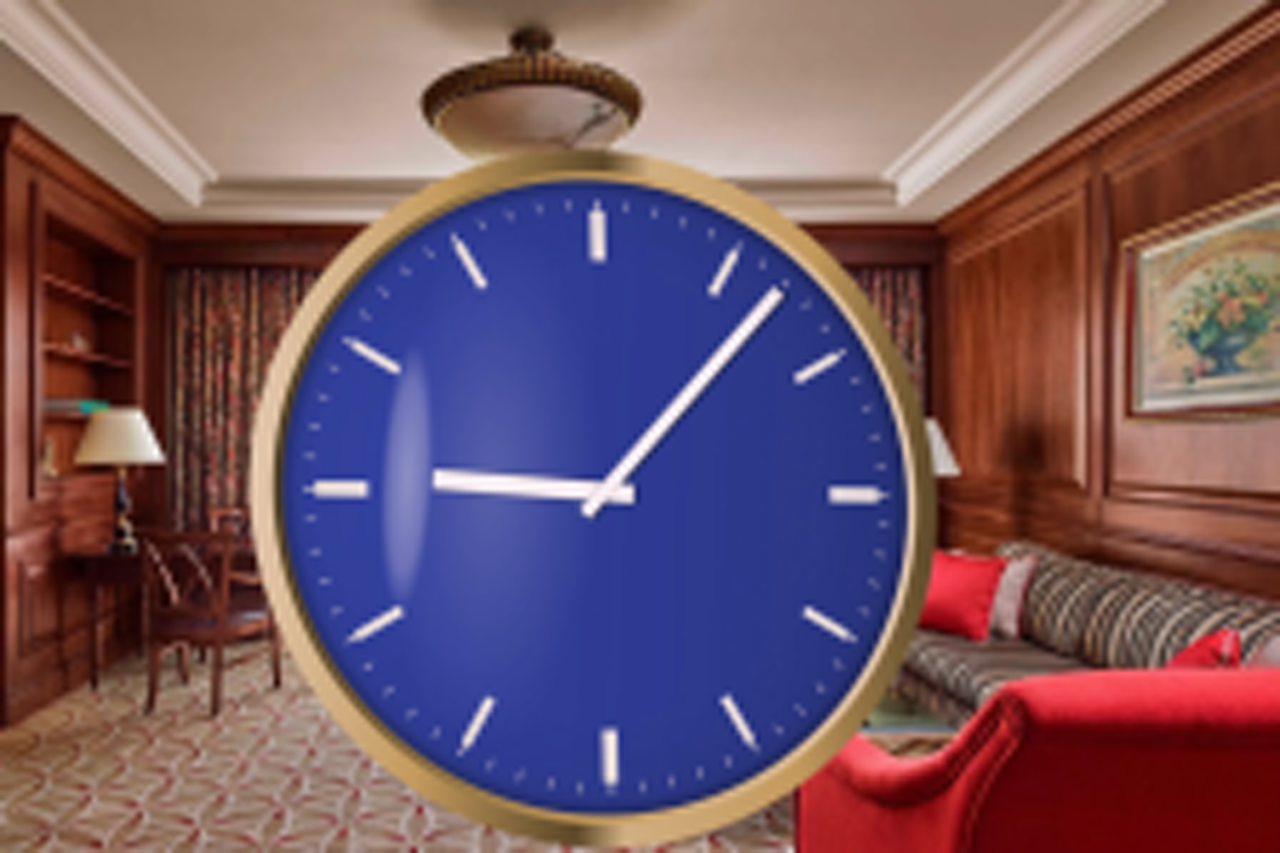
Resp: {"hour": 9, "minute": 7}
